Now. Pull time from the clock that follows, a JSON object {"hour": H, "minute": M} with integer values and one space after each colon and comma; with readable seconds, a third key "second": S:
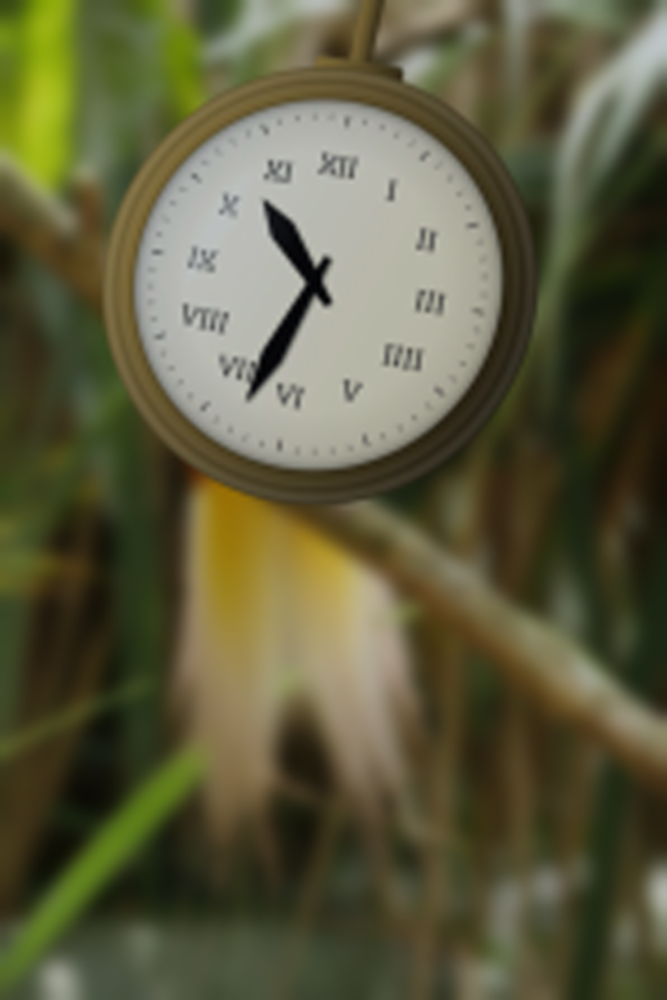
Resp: {"hour": 10, "minute": 33}
